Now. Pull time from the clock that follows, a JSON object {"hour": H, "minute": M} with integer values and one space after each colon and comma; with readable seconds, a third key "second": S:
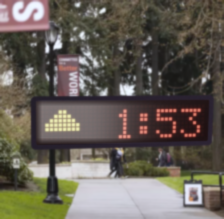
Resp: {"hour": 1, "minute": 53}
